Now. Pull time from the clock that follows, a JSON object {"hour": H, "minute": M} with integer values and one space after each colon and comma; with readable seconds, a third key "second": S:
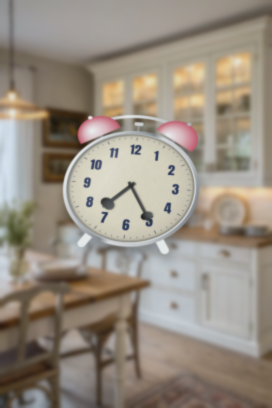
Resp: {"hour": 7, "minute": 25}
